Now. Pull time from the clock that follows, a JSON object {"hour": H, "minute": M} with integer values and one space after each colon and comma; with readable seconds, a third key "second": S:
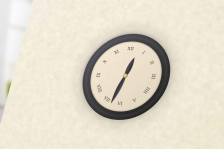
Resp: {"hour": 12, "minute": 33}
